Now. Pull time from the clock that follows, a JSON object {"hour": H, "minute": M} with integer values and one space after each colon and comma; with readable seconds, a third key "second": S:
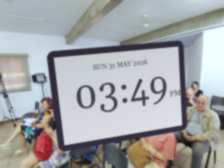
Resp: {"hour": 3, "minute": 49}
